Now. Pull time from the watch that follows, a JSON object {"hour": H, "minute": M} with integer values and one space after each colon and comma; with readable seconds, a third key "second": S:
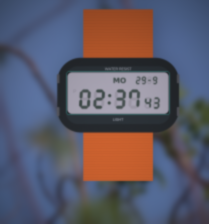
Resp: {"hour": 2, "minute": 37, "second": 43}
